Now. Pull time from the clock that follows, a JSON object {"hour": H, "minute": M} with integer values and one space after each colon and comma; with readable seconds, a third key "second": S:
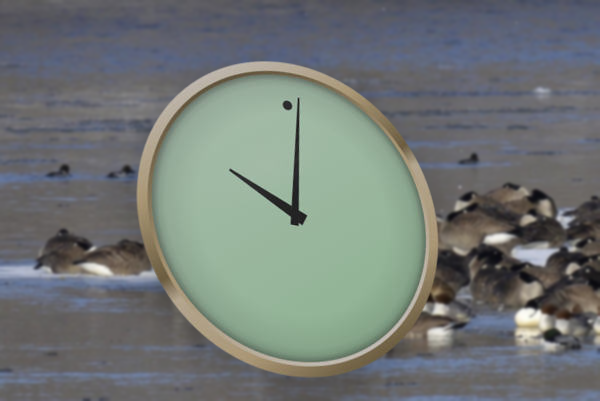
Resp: {"hour": 10, "minute": 1}
